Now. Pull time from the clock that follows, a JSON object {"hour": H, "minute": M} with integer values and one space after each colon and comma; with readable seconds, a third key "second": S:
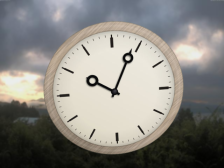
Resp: {"hour": 10, "minute": 4}
